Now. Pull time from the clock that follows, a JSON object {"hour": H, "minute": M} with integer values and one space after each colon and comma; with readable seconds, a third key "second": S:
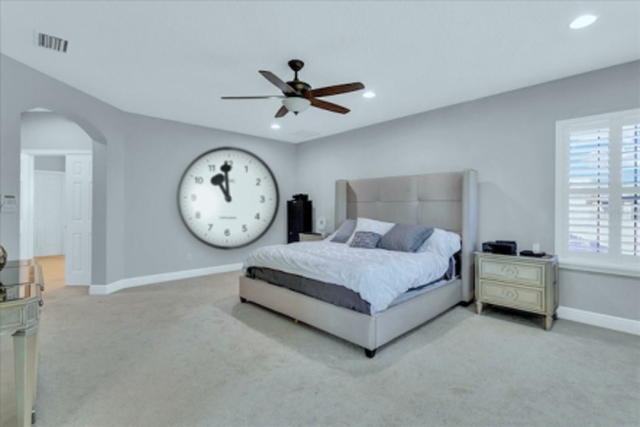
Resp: {"hour": 10, "minute": 59}
